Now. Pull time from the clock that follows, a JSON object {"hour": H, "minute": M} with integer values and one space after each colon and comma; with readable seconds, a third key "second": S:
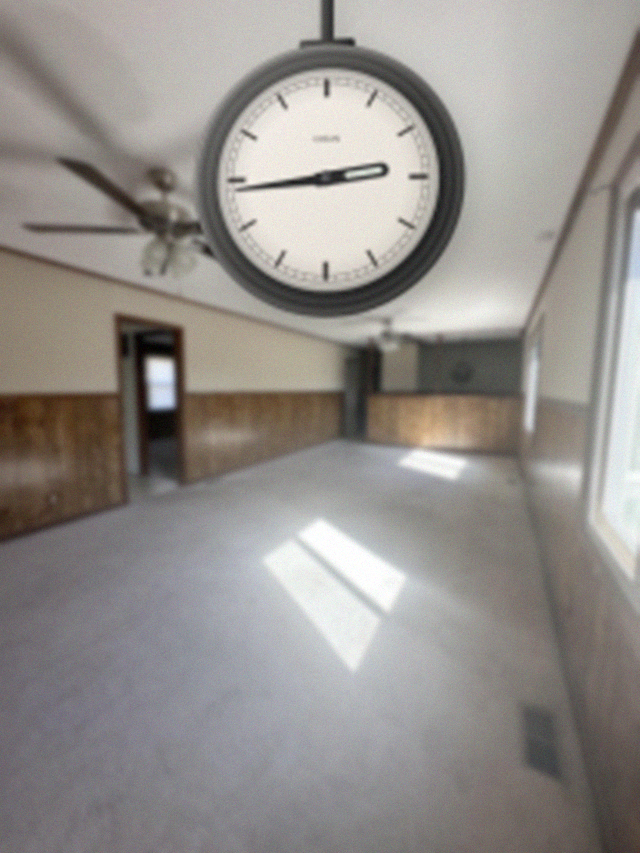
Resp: {"hour": 2, "minute": 44}
